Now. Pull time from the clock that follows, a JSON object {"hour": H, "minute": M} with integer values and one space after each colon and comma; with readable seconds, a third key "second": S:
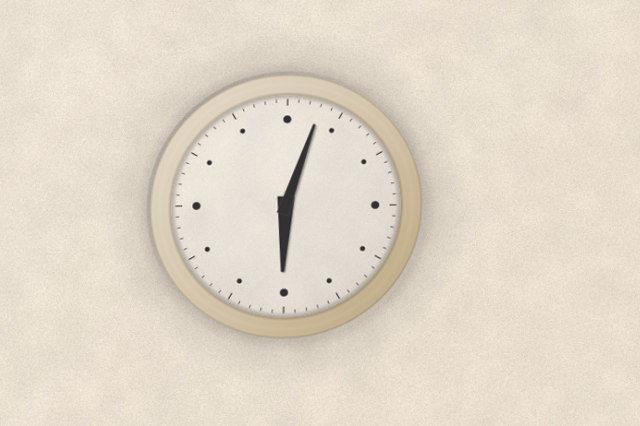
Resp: {"hour": 6, "minute": 3}
